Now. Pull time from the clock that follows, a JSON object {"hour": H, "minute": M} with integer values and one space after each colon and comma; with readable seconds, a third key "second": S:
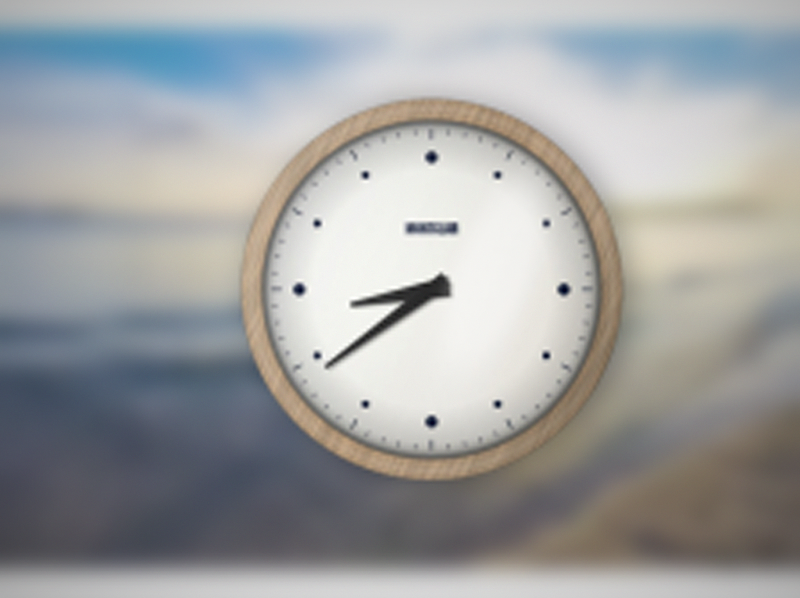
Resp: {"hour": 8, "minute": 39}
